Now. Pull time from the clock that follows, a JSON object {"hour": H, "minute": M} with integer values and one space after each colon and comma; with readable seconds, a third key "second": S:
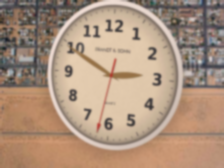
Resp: {"hour": 2, "minute": 49, "second": 32}
